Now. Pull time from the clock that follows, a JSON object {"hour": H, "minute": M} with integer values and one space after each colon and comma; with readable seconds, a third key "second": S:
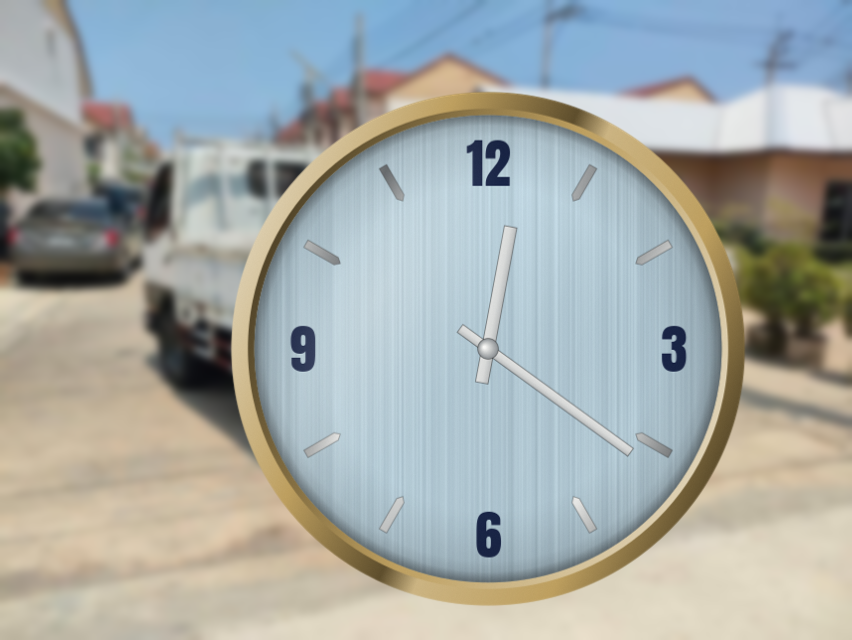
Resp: {"hour": 12, "minute": 21}
